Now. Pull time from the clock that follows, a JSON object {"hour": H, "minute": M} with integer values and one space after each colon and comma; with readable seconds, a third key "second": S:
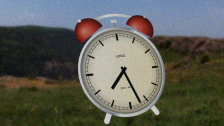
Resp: {"hour": 7, "minute": 27}
